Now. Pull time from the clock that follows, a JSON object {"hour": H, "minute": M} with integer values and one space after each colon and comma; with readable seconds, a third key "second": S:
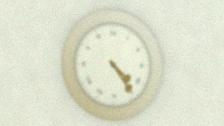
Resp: {"hour": 4, "minute": 24}
